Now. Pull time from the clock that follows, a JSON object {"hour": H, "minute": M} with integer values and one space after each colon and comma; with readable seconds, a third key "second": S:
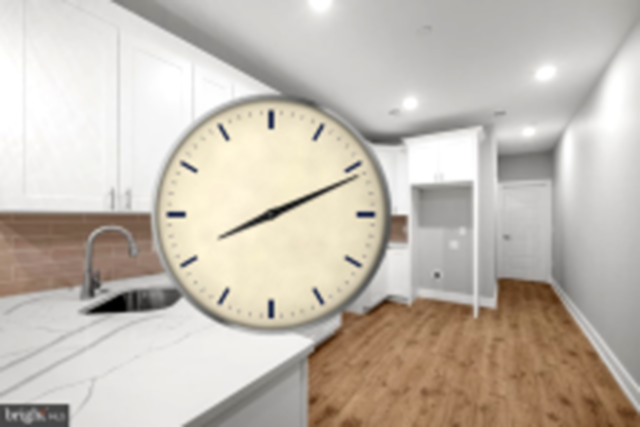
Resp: {"hour": 8, "minute": 11}
